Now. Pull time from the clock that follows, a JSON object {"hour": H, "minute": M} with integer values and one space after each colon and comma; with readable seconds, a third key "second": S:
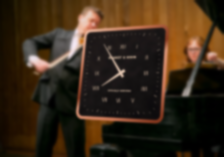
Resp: {"hour": 7, "minute": 54}
